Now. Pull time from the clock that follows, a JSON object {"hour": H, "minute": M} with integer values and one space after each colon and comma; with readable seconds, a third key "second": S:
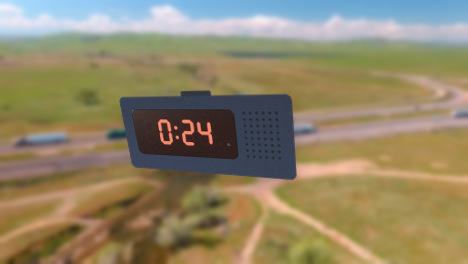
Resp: {"hour": 0, "minute": 24}
